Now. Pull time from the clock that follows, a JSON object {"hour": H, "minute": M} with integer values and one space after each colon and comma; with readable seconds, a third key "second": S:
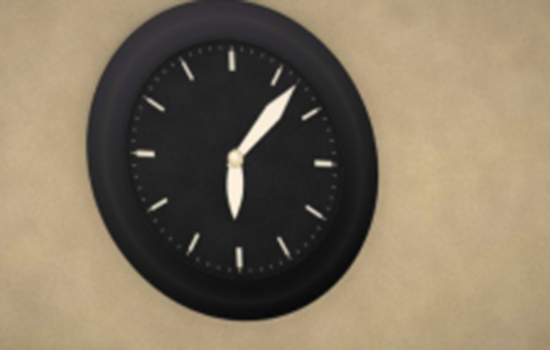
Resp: {"hour": 6, "minute": 7}
